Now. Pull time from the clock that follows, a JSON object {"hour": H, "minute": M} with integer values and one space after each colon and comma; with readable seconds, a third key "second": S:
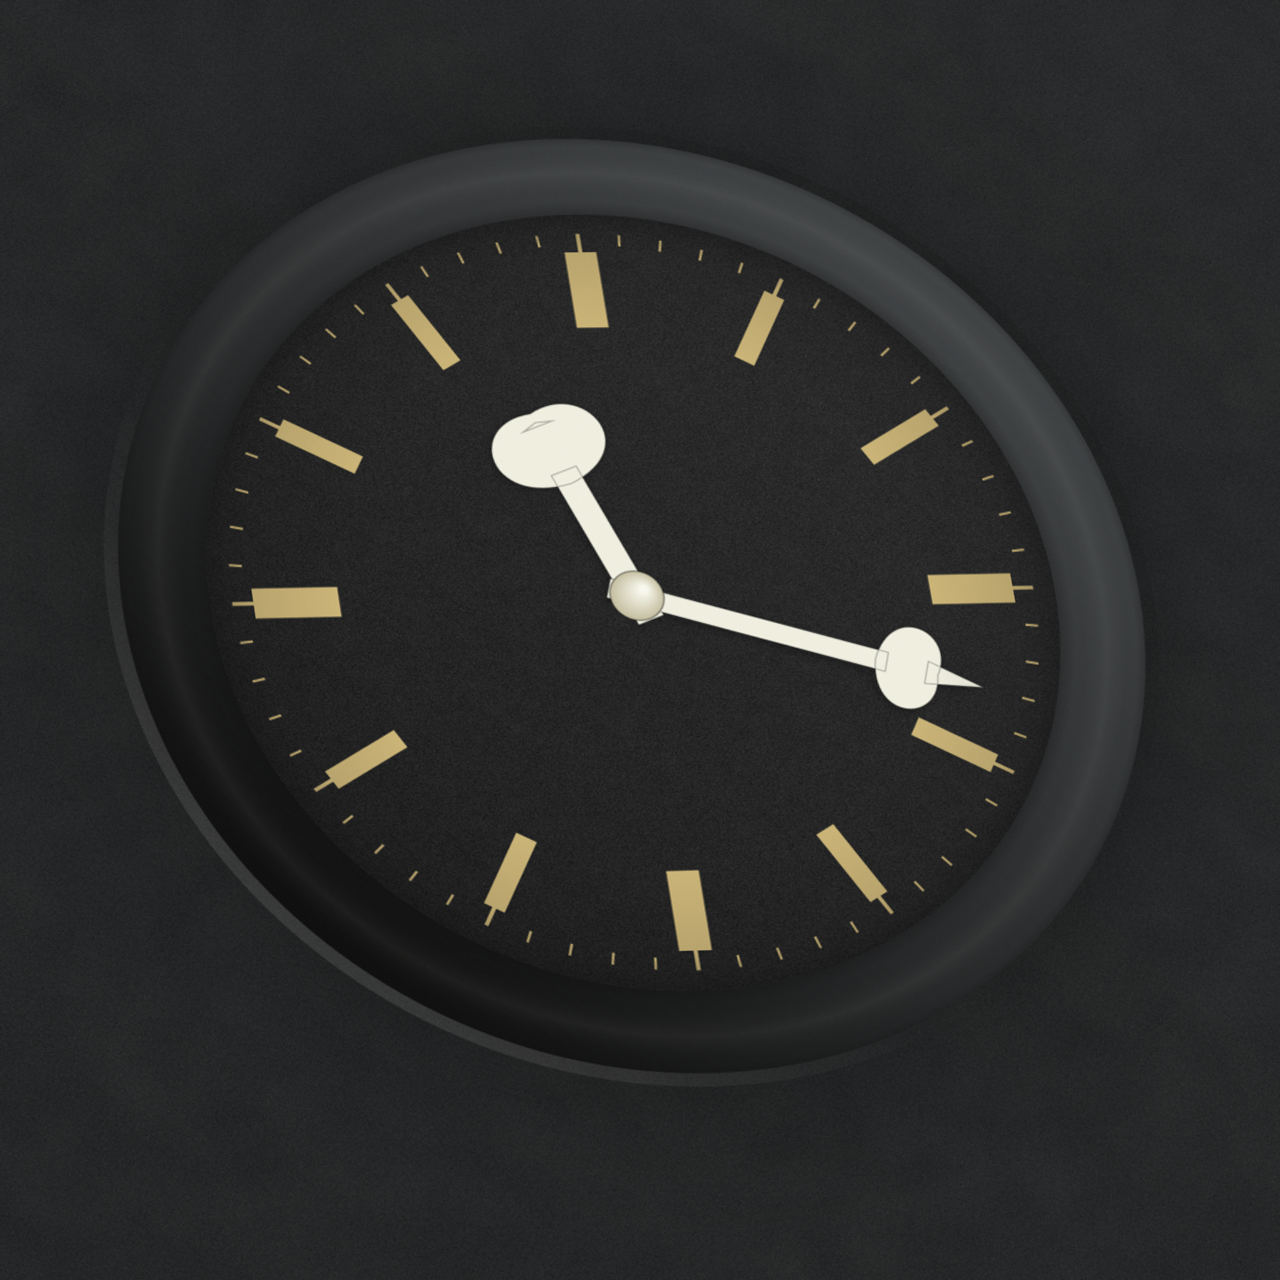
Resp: {"hour": 11, "minute": 18}
